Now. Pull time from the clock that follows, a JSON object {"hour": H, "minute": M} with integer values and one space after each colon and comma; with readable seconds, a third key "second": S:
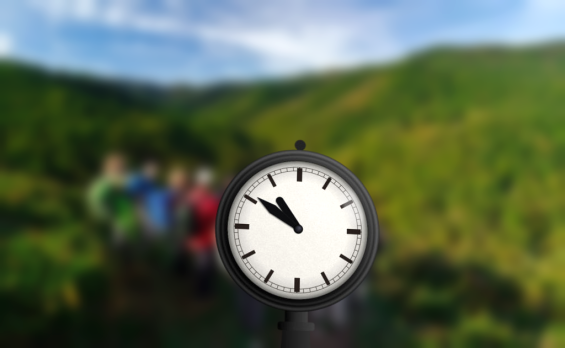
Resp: {"hour": 10, "minute": 51}
